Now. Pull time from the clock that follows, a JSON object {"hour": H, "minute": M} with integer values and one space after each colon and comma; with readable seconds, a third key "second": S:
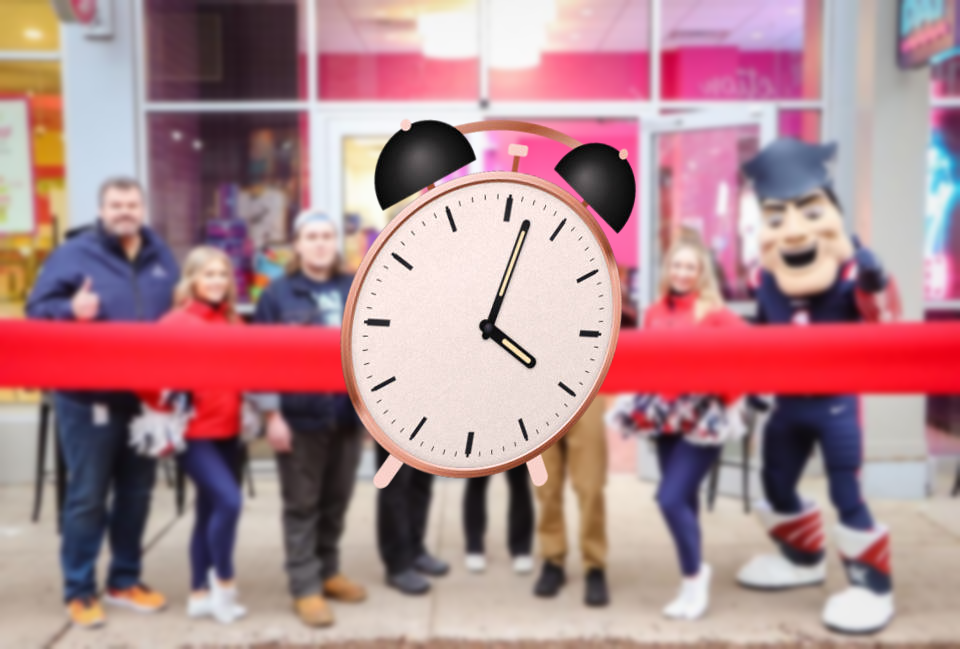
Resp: {"hour": 4, "minute": 2}
